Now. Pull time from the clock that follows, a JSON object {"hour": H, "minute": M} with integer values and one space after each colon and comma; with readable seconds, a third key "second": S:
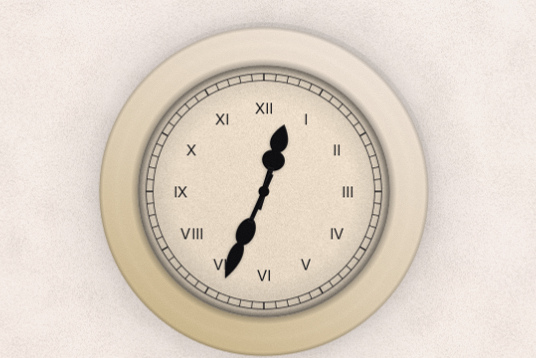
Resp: {"hour": 12, "minute": 34}
